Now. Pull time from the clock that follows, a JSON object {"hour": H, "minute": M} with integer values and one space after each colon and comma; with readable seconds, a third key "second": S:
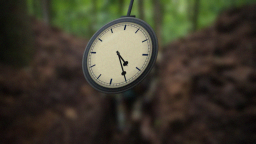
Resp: {"hour": 4, "minute": 25}
